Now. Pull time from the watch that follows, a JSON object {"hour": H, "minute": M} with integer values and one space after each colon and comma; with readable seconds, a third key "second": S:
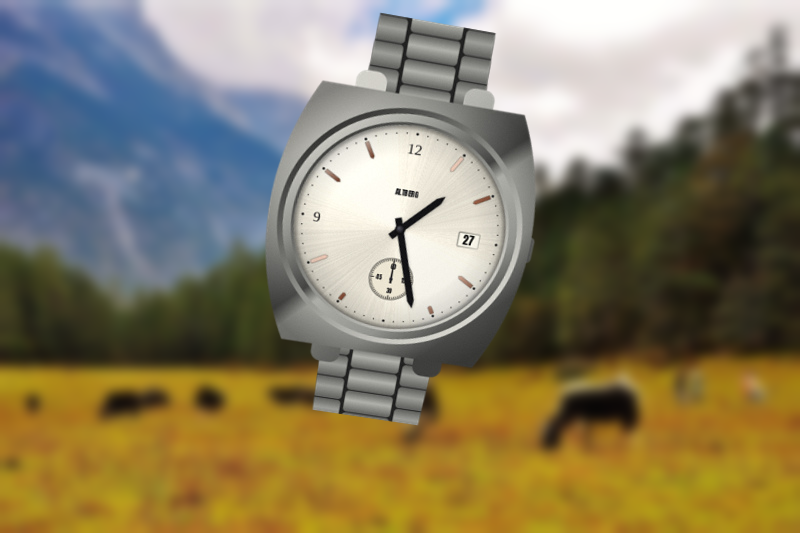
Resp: {"hour": 1, "minute": 27}
